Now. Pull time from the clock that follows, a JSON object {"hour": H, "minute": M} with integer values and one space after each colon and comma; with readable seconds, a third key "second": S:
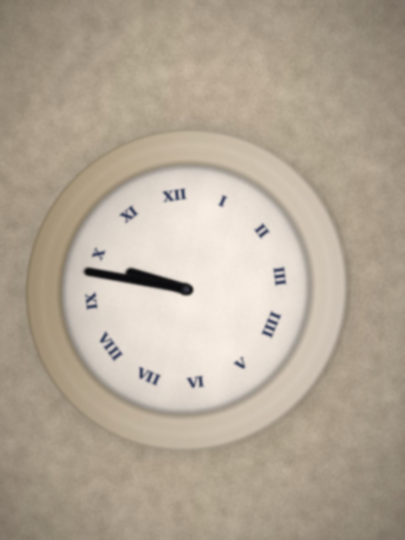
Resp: {"hour": 9, "minute": 48}
